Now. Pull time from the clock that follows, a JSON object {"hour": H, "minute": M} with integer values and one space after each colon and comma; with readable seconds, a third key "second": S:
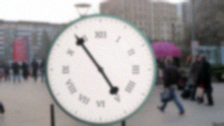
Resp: {"hour": 4, "minute": 54}
